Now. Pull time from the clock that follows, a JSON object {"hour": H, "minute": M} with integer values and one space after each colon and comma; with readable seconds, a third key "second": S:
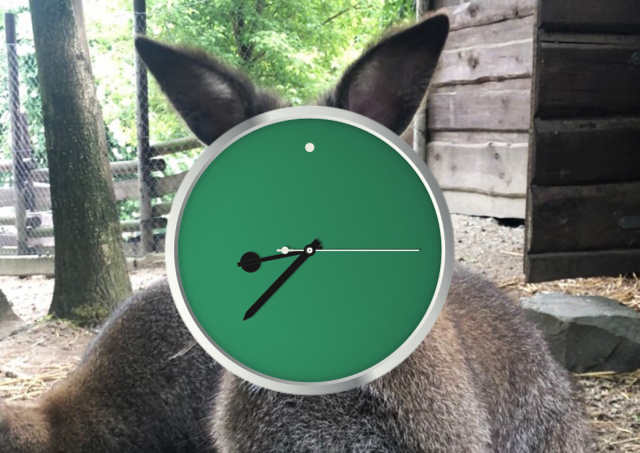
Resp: {"hour": 8, "minute": 37, "second": 15}
